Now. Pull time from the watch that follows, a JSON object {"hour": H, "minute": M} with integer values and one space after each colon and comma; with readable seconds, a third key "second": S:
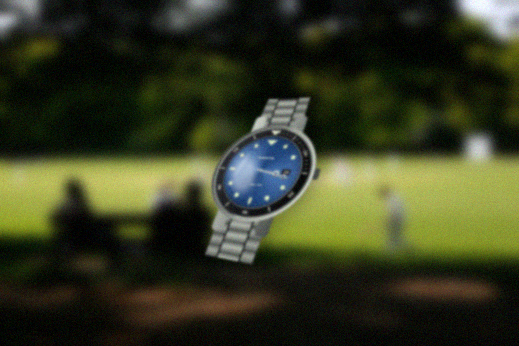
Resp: {"hour": 3, "minute": 17}
